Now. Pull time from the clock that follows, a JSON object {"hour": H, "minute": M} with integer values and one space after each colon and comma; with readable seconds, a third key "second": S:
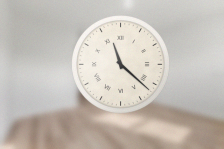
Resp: {"hour": 11, "minute": 22}
